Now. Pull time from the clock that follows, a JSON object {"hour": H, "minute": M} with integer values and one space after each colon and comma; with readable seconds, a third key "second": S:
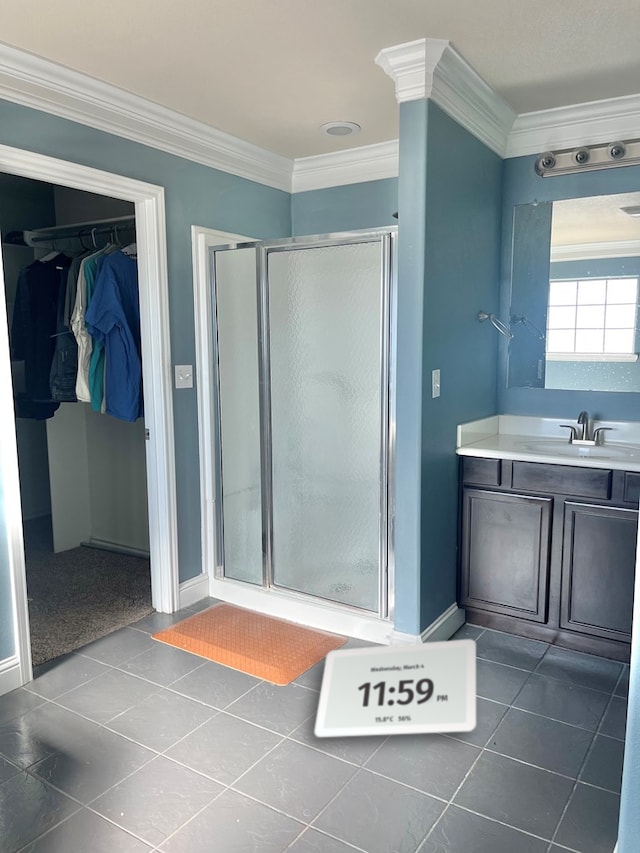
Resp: {"hour": 11, "minute": 59}
